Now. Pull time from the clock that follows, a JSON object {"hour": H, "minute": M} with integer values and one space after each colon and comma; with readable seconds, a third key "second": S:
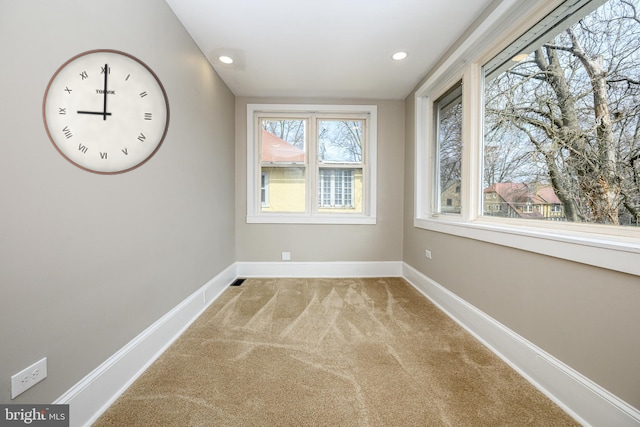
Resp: {"hour": 9, "minute": 0}
